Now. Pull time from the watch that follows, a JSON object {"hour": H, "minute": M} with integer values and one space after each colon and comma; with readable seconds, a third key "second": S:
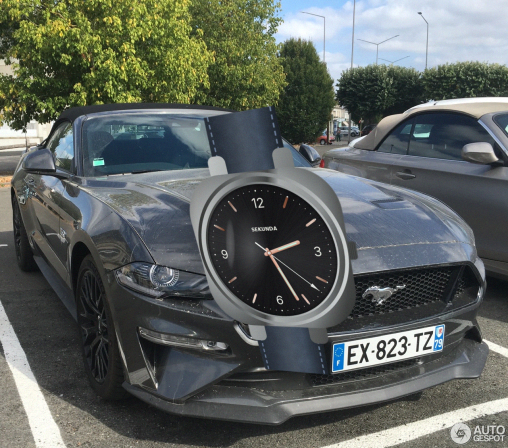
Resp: {"hour": 2, "minute": 26, "second": 22}
